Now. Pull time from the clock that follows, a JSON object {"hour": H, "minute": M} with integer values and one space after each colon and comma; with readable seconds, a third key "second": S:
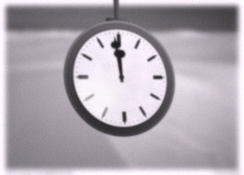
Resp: {"hour": 11, "minute": 59}
